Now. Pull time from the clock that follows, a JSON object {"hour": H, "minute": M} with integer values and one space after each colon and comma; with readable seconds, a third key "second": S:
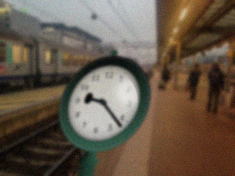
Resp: {"hour": 9, "minute": 22}
